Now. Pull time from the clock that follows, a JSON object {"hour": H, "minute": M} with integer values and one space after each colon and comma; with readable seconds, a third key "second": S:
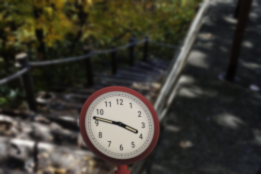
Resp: {"hour": 3, "minute": 47}
